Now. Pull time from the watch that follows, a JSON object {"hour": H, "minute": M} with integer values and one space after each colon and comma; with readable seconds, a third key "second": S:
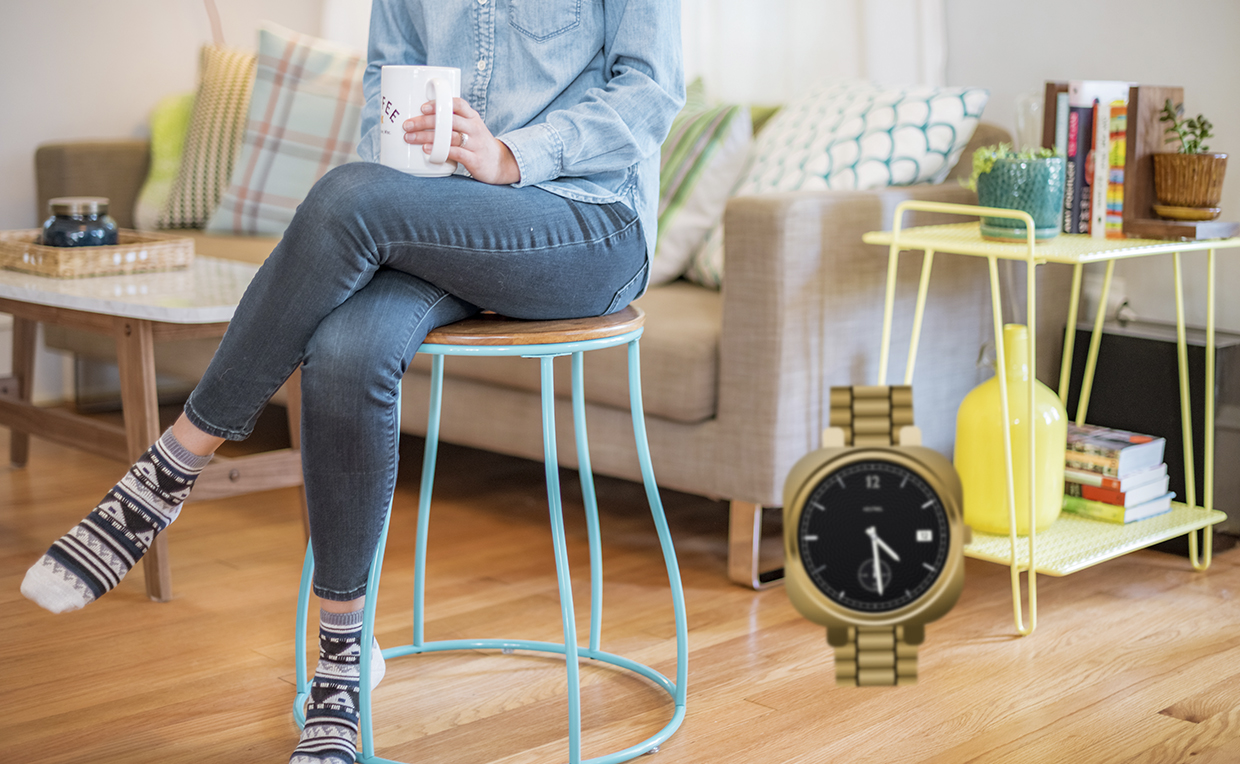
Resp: {"hour": 4, "minute": 29}
